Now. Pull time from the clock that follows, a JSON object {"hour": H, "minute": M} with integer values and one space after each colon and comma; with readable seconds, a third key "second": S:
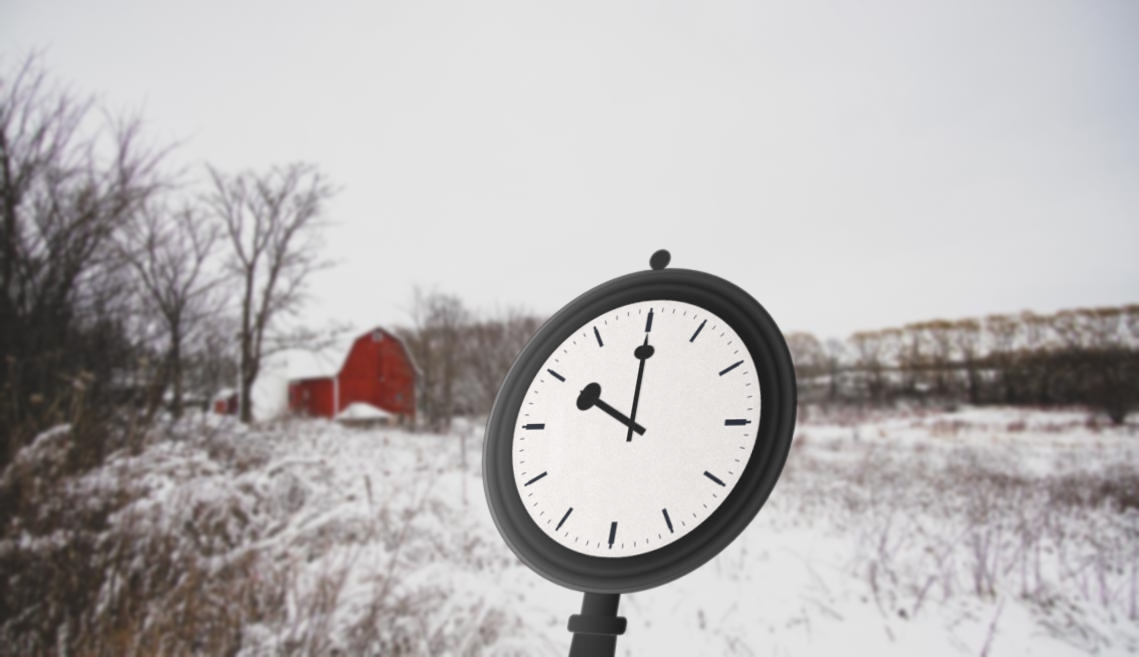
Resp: {"hour": 10, "minute": 0}
